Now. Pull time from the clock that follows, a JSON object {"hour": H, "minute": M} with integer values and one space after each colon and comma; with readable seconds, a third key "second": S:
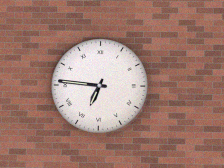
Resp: {"hour": 6, "minute": 46}
